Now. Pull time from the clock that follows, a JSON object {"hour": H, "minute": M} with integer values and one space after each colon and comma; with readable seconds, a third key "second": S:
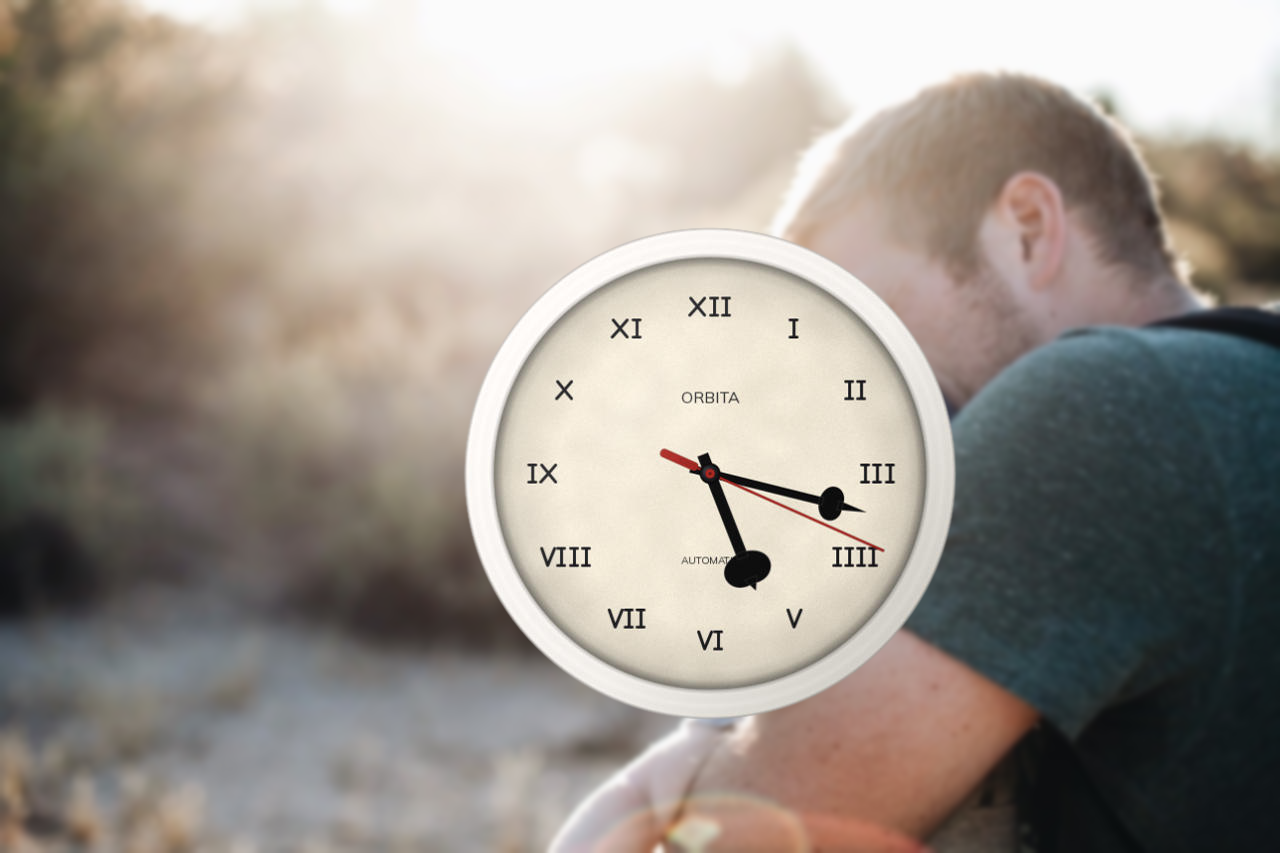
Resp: {"hour": 5, "minute": 17, "second": 19}
